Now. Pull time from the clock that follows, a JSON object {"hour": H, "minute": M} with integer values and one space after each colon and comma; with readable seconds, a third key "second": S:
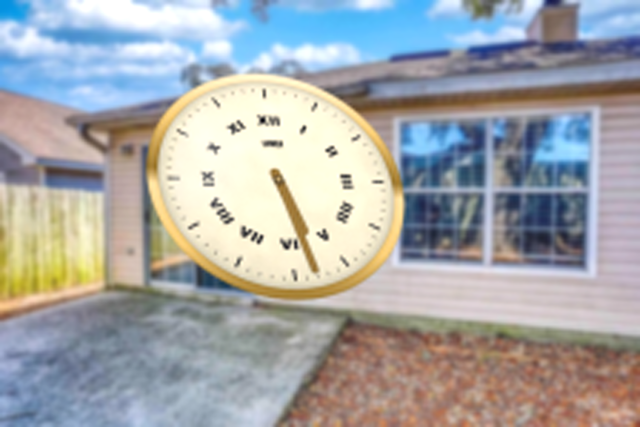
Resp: {"hour": 5, "minute": 28}
